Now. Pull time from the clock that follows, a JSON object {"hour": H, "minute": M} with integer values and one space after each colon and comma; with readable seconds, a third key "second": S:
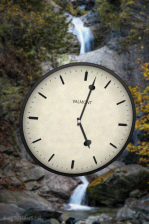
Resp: {"hour": 5, "minute": 2}
